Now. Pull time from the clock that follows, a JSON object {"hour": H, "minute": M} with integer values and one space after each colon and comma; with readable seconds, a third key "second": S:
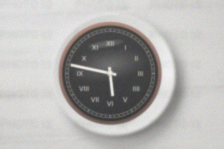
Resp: {"hour": 5, "minute": 47}
